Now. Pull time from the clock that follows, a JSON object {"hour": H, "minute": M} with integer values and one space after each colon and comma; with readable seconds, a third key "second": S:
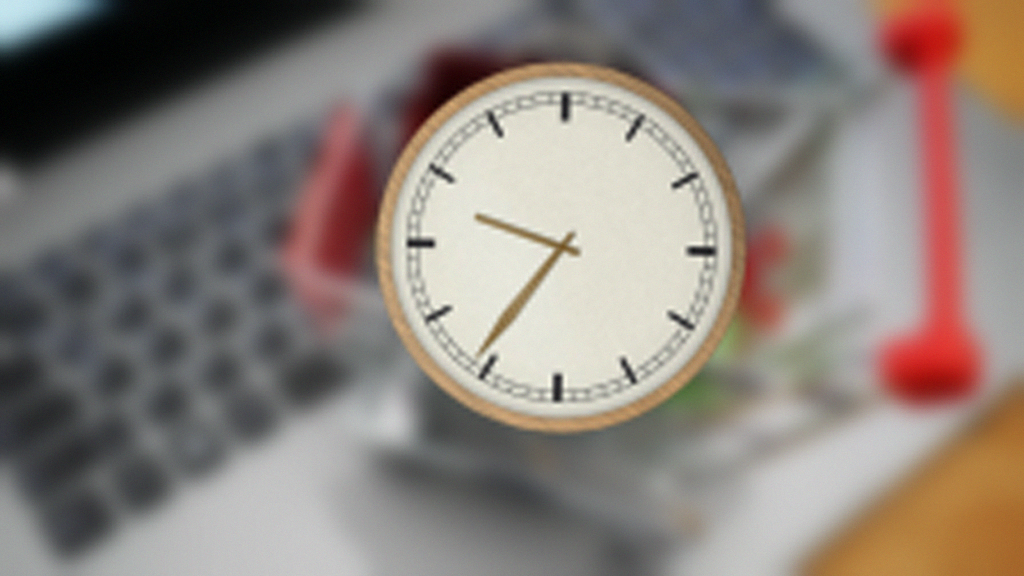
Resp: {"hour": 9, "minute": 36}
